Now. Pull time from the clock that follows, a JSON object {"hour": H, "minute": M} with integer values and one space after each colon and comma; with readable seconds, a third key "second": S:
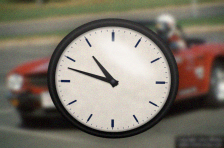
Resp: {"hour": 10, "minute": 48}
